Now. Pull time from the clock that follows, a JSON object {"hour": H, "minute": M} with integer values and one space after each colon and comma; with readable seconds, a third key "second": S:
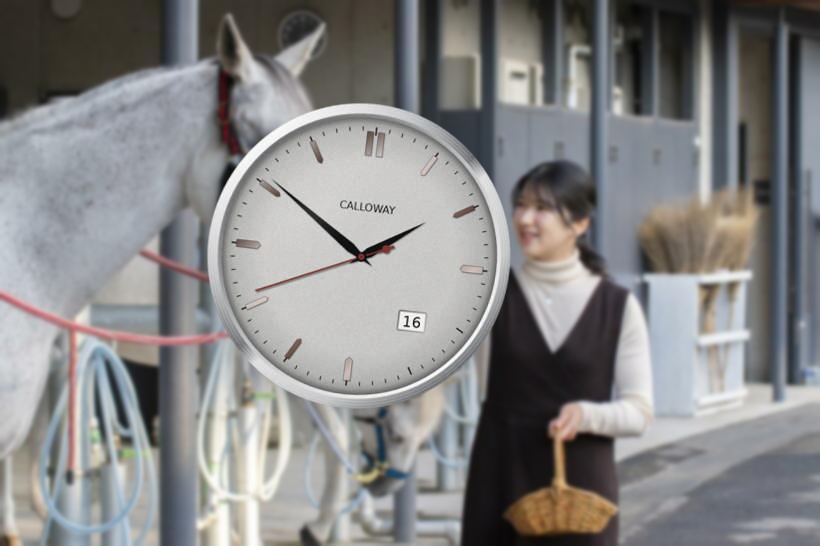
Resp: {"hour": 1, "minute": 50, "second": 41}
